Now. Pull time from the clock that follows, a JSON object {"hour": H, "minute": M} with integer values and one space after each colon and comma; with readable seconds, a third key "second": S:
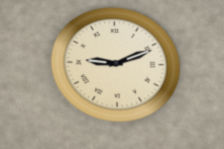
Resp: {"hour": 9, "minute": 11}
